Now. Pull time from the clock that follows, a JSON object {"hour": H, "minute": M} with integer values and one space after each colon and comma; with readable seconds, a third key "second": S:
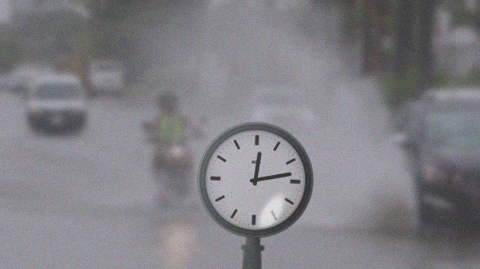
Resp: {"hour": 12, "minute": 13}
